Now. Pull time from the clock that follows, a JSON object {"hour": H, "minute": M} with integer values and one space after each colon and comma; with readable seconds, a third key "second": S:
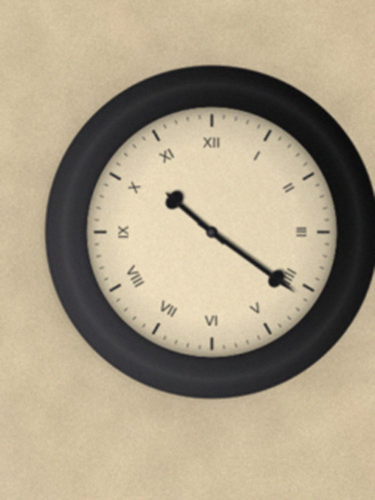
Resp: {"hour": 10, "minute": 21}
